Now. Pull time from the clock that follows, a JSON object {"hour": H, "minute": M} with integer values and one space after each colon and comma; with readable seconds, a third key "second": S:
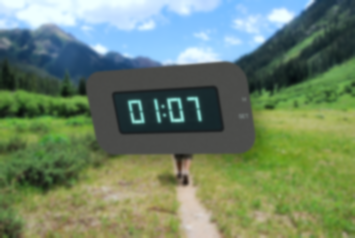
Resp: {"hour": 1, "minute": 7}
